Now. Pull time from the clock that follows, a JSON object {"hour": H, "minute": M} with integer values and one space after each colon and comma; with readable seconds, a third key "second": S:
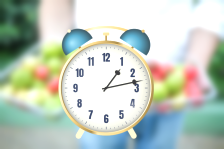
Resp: {"hour": 1, "minute": 13}
